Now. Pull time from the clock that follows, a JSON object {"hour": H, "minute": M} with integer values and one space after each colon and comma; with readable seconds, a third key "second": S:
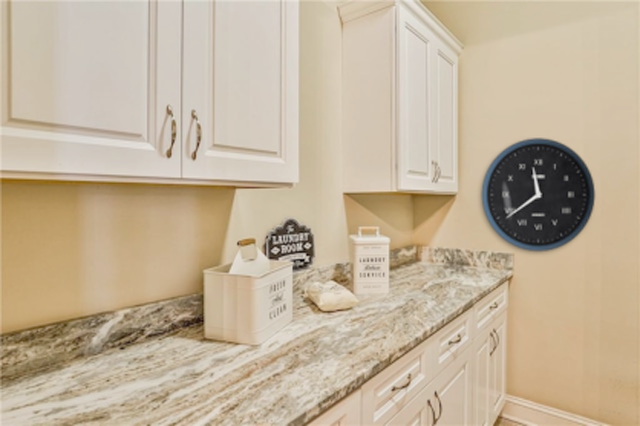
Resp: {"hour": 11, "minute": 39}
